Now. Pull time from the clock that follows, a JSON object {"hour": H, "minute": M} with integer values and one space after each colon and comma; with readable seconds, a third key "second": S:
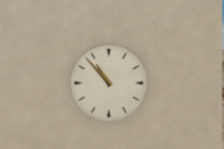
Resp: {"hour": 10, "minute": 53}
